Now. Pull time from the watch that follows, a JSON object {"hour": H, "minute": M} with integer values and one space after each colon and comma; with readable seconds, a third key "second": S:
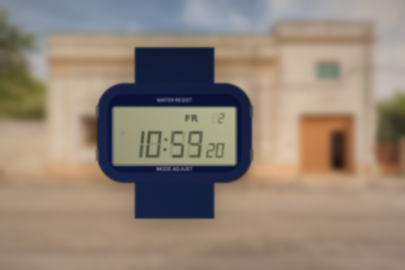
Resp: {"hour": 10, "minute": 59, "second": 20}
